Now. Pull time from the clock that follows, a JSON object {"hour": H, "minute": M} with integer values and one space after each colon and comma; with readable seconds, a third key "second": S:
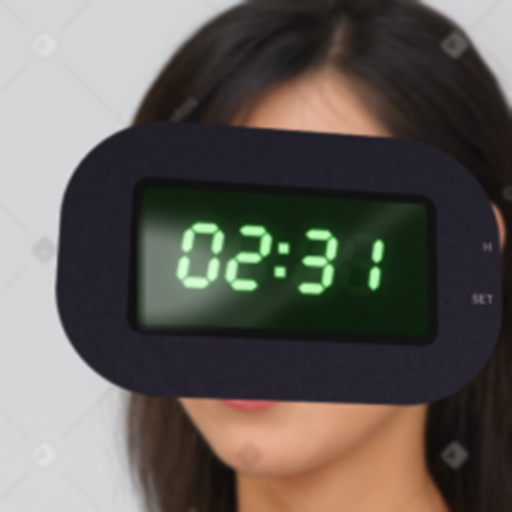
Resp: {"hour": 2, "minute": 31}
